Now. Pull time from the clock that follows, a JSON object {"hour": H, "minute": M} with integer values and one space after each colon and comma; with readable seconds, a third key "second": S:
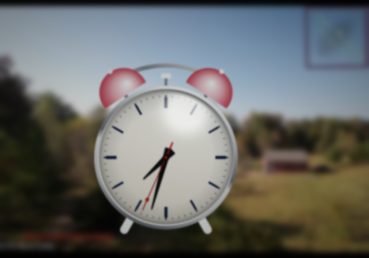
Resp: {"hour": 7, "minute": 32, "second": 34}
